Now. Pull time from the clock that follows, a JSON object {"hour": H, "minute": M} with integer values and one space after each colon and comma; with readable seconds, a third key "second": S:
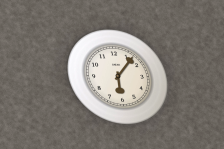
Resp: {"hour": 6, "minute": 7}
